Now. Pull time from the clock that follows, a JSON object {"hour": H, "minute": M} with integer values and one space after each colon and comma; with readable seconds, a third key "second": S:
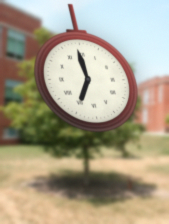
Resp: {"hour": 6, "minute": 59}
